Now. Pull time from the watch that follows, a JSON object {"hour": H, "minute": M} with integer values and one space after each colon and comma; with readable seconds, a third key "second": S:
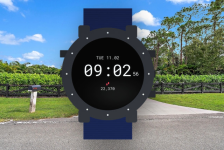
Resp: {"hour": 9, "minute": 2}
